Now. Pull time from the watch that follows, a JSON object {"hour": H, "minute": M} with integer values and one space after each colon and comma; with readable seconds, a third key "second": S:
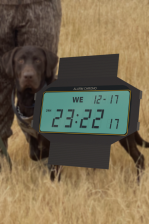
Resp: {"hour": 23, "minute": 22, "second": 17}
